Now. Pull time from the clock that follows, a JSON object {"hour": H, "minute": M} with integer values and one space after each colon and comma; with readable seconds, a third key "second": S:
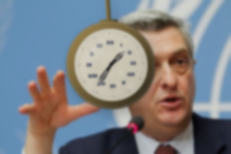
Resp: {"hour": 1, "minute": 36}
